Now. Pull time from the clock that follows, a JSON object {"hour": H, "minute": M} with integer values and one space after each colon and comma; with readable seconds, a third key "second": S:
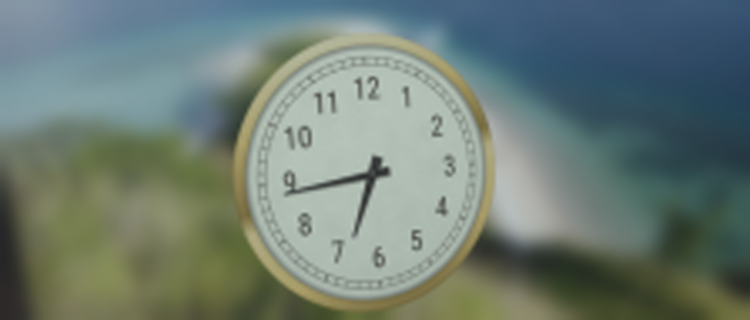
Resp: {"hour": 6, "minute": 44}
